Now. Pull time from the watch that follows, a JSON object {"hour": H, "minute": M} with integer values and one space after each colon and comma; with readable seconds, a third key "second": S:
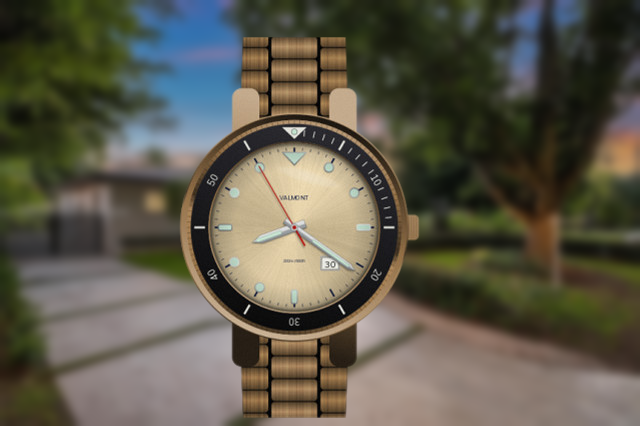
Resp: {"hour": 8, "minute": 20, "second": 55}
